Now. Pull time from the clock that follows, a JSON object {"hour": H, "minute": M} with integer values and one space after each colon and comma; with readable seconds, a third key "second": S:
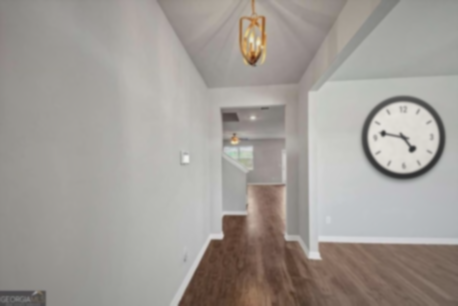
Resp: {"hour": 4, "minute": 47}
